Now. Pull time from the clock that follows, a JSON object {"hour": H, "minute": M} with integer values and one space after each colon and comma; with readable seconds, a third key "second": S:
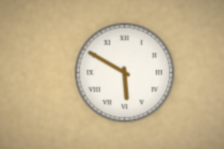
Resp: {"hour": 5, "minute": 50}
